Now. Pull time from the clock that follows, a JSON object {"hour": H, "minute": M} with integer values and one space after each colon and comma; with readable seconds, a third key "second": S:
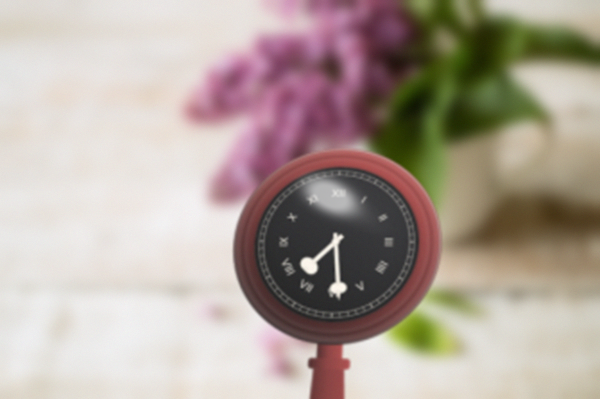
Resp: {"hour": 7, "minute": 29}
